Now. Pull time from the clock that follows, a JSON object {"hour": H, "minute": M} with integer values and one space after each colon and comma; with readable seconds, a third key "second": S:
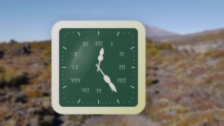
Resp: {"hour": 12, "minute": 24}
